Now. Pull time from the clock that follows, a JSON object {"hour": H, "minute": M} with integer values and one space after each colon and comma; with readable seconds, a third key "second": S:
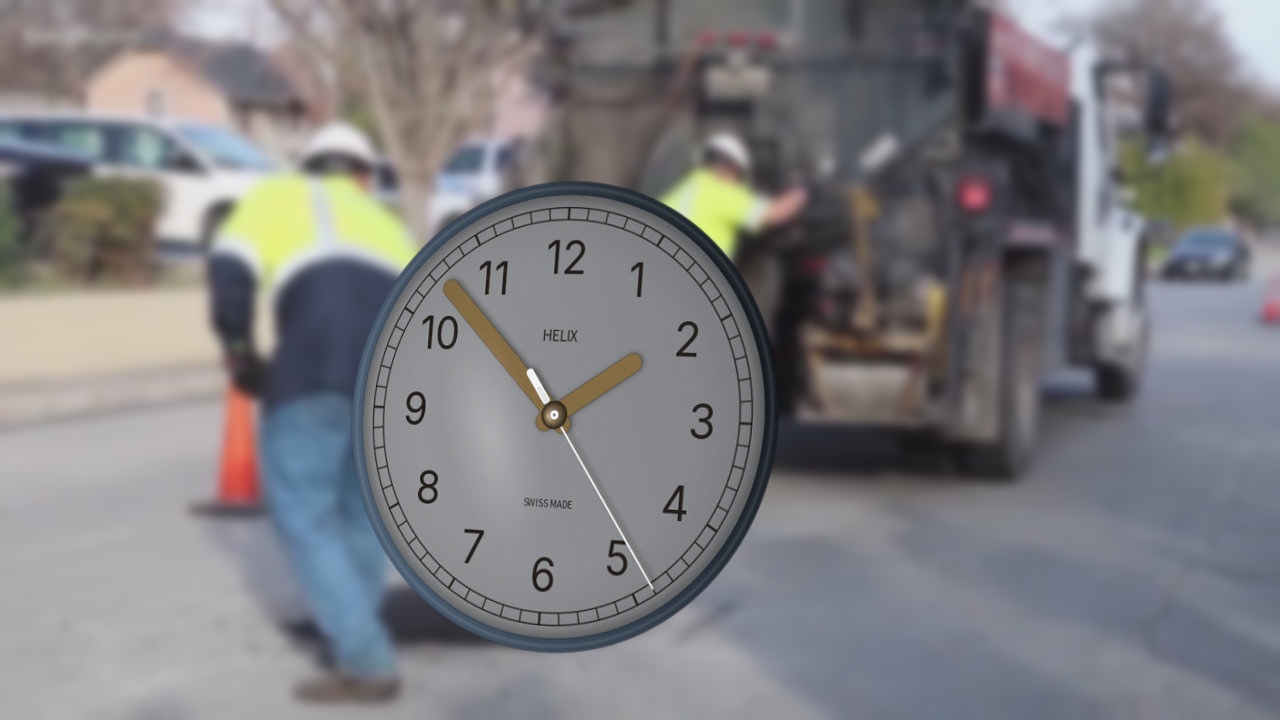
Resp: {"hour": 1, "minute": 52, "second": 24}
